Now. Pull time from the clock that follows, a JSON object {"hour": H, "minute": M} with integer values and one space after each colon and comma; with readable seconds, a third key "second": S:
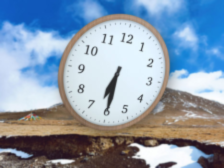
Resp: {"hour": 6, "minute": 30}
